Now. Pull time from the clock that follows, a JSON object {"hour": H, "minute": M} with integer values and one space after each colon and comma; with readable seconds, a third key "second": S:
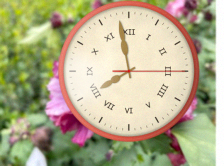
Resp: {"hour": 7, "minute": 58, "second": 15}
